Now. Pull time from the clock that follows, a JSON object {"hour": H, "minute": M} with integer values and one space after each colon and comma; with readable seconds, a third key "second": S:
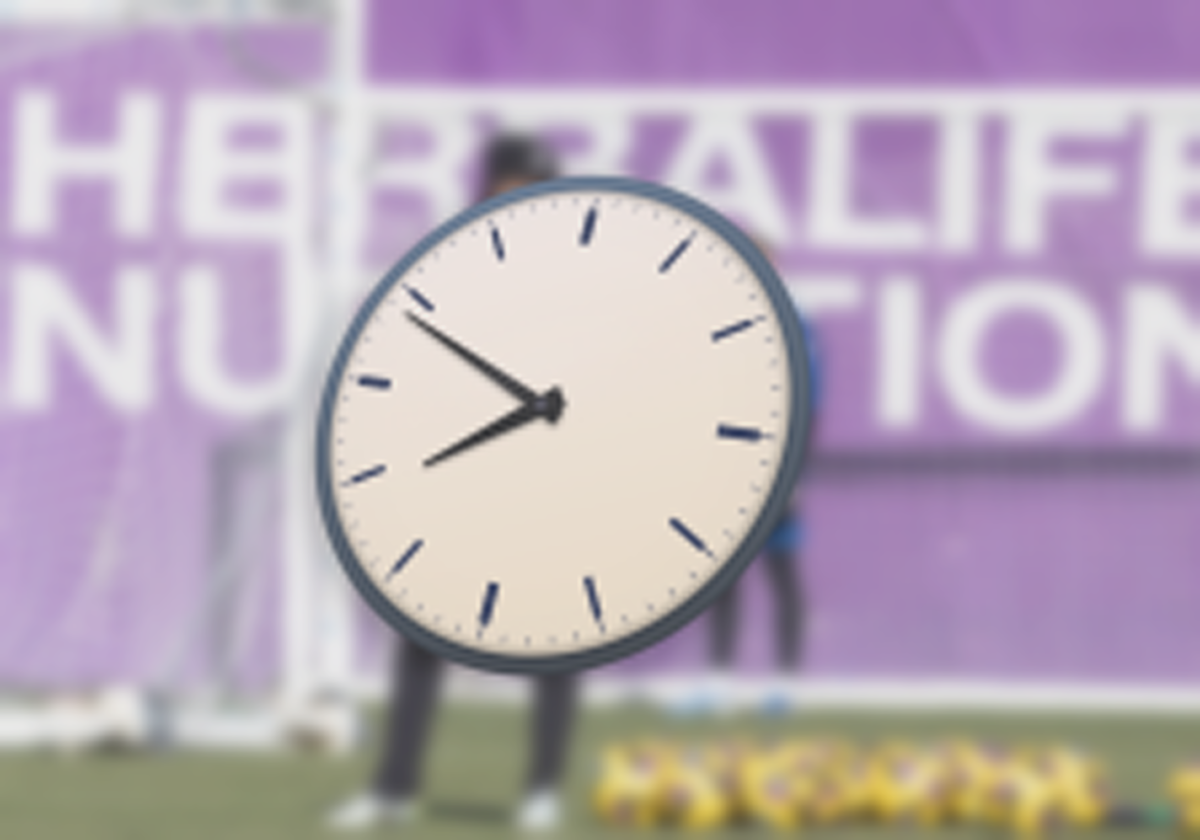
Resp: {"hour": 7, "minute": 49}
